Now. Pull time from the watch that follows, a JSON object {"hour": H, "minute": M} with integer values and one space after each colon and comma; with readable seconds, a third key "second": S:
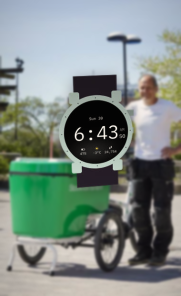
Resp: {"hour": 6, "minute": 43}
